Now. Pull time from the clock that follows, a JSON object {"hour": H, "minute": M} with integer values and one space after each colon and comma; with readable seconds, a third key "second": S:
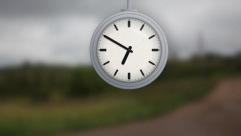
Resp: {"hour": 6, "minute": 50}
